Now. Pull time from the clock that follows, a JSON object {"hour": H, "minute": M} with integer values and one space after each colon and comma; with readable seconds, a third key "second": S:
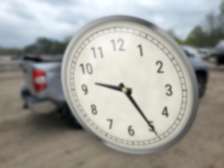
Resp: {"hour": 9, "minute": 25}
